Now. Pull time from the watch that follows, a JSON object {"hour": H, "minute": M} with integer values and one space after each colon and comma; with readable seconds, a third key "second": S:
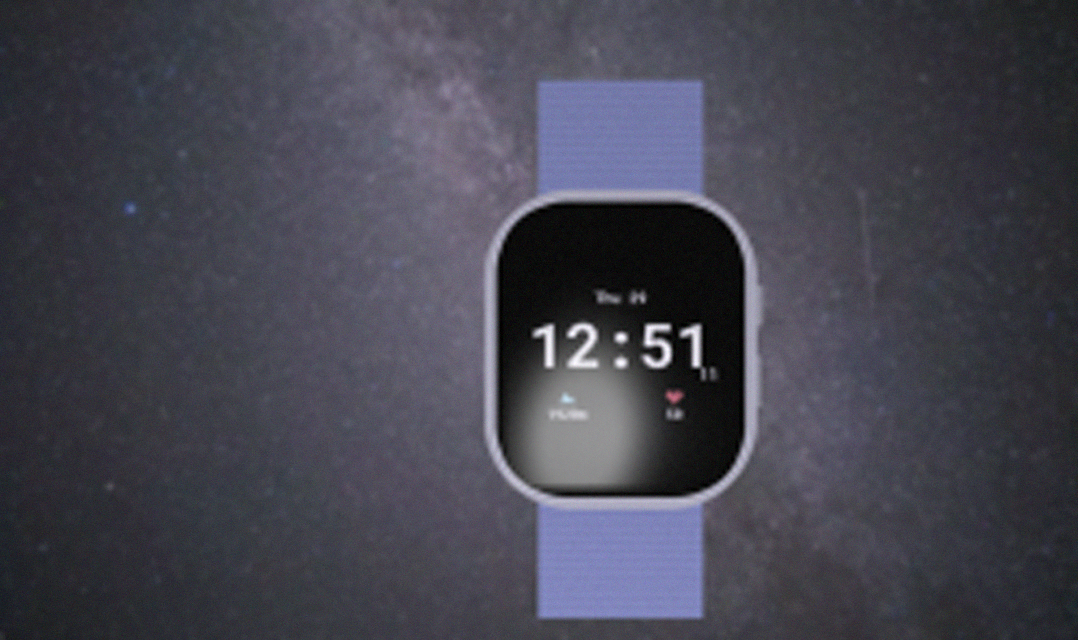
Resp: {"hour": 12, "minute": 51}
